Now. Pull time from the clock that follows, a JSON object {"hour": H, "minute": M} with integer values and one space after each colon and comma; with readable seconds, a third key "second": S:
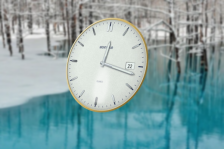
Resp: {"hour": 12, "minute": 17}
